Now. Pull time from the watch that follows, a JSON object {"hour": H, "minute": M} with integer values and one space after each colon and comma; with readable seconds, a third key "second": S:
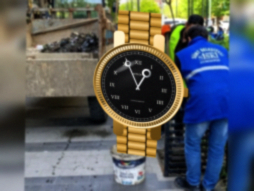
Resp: {"hour": 12, "minute": 56}
